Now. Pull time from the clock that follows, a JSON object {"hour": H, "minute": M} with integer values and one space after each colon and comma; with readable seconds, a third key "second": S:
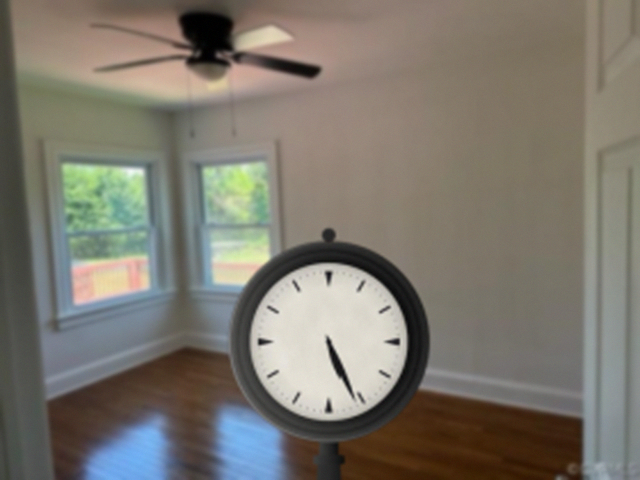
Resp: {"hour": 5, "minute": 26}
